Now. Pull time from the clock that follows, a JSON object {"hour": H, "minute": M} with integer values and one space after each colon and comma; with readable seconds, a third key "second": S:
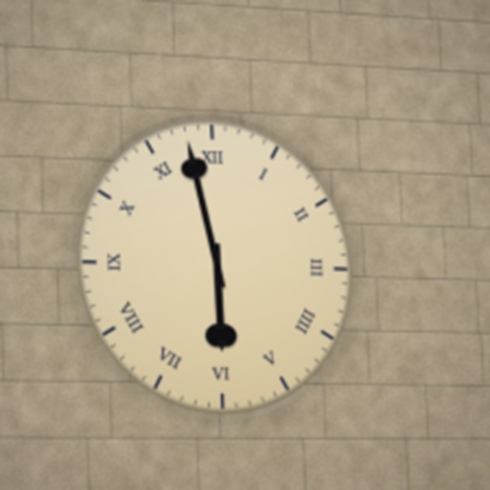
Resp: {"hour": 5, "minute": 58}
